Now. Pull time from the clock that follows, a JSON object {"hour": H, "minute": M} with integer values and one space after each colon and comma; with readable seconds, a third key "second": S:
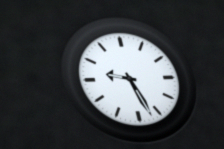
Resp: {"hour": 9, "minute": 27}
